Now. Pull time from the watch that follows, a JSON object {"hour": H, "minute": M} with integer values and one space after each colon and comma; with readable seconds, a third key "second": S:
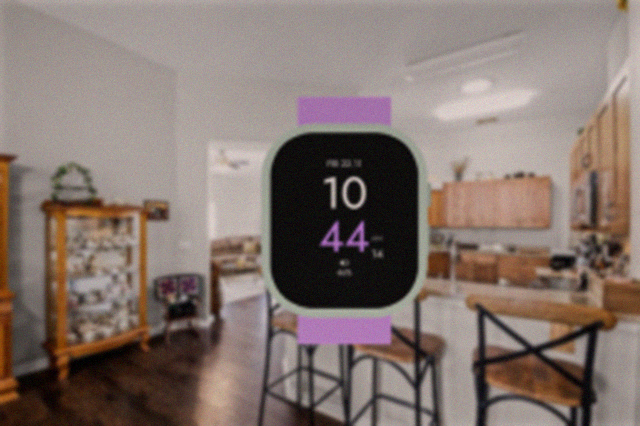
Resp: {"hour": 10, "minute": 44}
